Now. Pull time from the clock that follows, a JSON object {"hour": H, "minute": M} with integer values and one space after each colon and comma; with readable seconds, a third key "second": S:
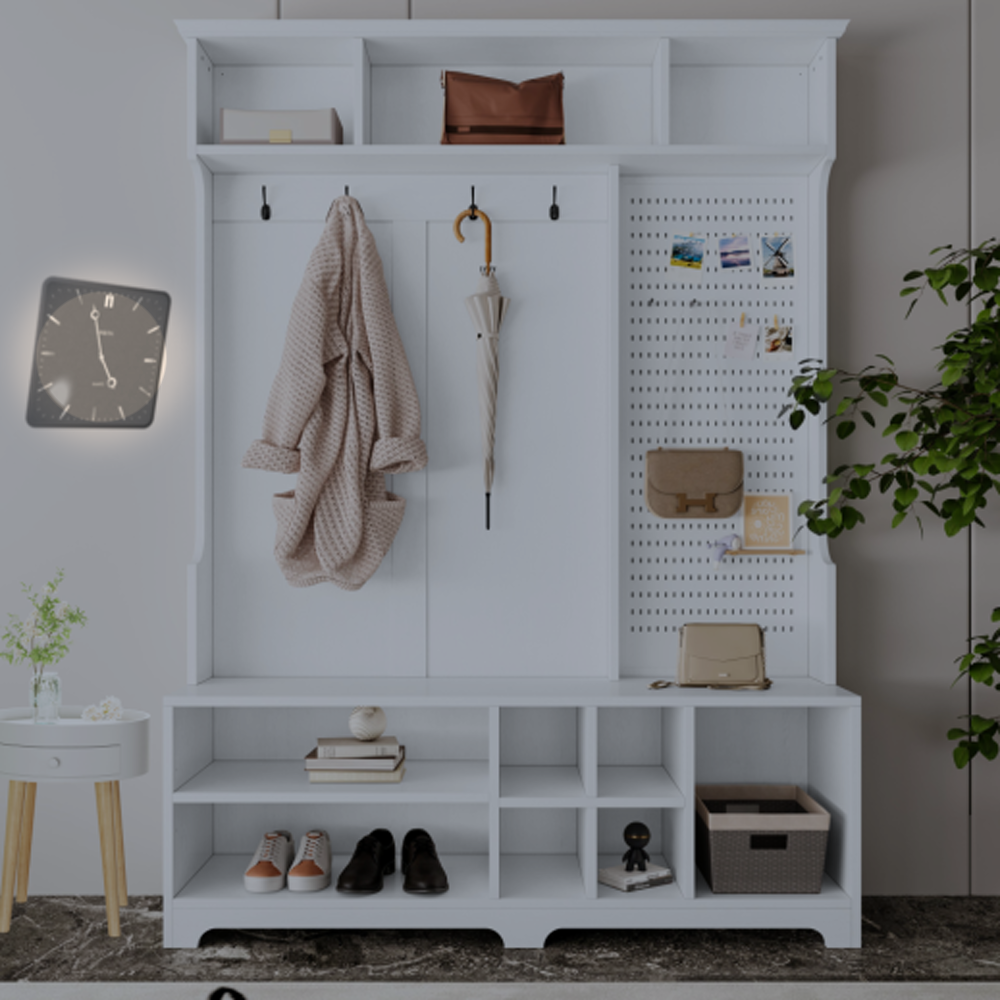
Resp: {"hour": 4, "minute": 57}
